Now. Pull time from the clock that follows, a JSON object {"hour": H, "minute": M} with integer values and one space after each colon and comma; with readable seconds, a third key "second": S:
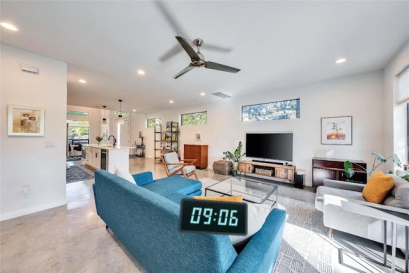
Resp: {"hour": 9, "minute": 6}
